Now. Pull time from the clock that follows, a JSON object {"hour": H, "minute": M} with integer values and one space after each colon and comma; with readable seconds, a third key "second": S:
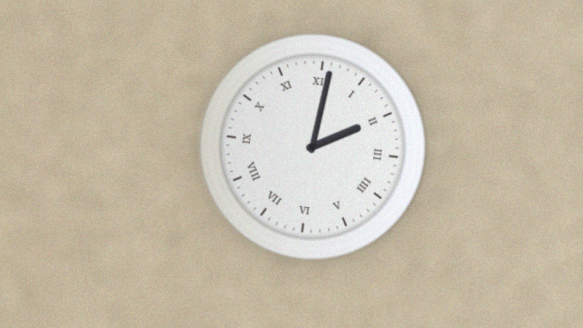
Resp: {"hour": 2, "minute": 1}
